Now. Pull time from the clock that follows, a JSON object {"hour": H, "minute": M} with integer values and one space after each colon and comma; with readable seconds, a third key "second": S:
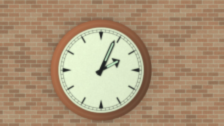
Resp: {"hour": 2, "minute": 4}
